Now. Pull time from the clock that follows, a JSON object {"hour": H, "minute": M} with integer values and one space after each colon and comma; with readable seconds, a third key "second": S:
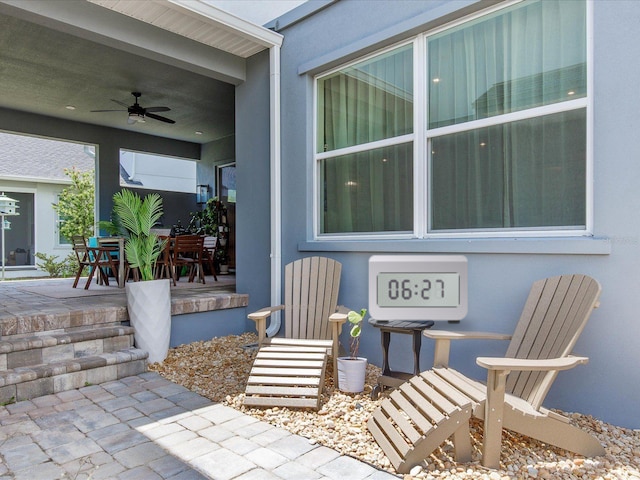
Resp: {"hour": 6, "minute": 27}
